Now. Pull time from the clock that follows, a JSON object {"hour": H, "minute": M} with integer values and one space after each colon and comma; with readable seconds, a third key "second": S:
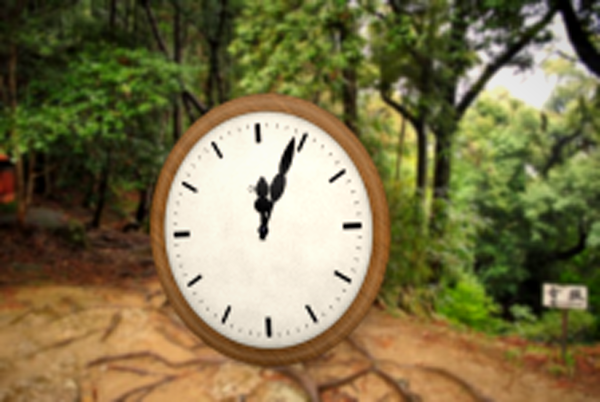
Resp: {"hour": 12, "minute": 4}
